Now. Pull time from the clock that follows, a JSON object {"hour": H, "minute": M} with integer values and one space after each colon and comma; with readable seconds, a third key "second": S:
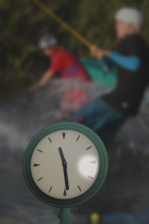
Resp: {"hour": 11, "minute": 29}
